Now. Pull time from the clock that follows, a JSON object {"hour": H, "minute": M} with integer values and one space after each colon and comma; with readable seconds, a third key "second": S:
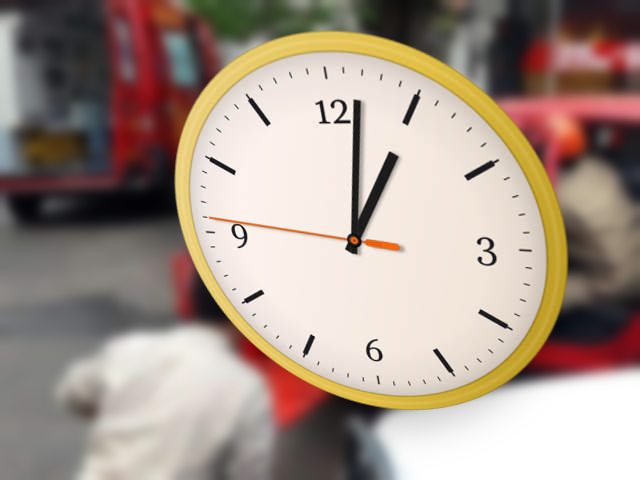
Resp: {"hour": 1, "minute": 1, "second": 46}
